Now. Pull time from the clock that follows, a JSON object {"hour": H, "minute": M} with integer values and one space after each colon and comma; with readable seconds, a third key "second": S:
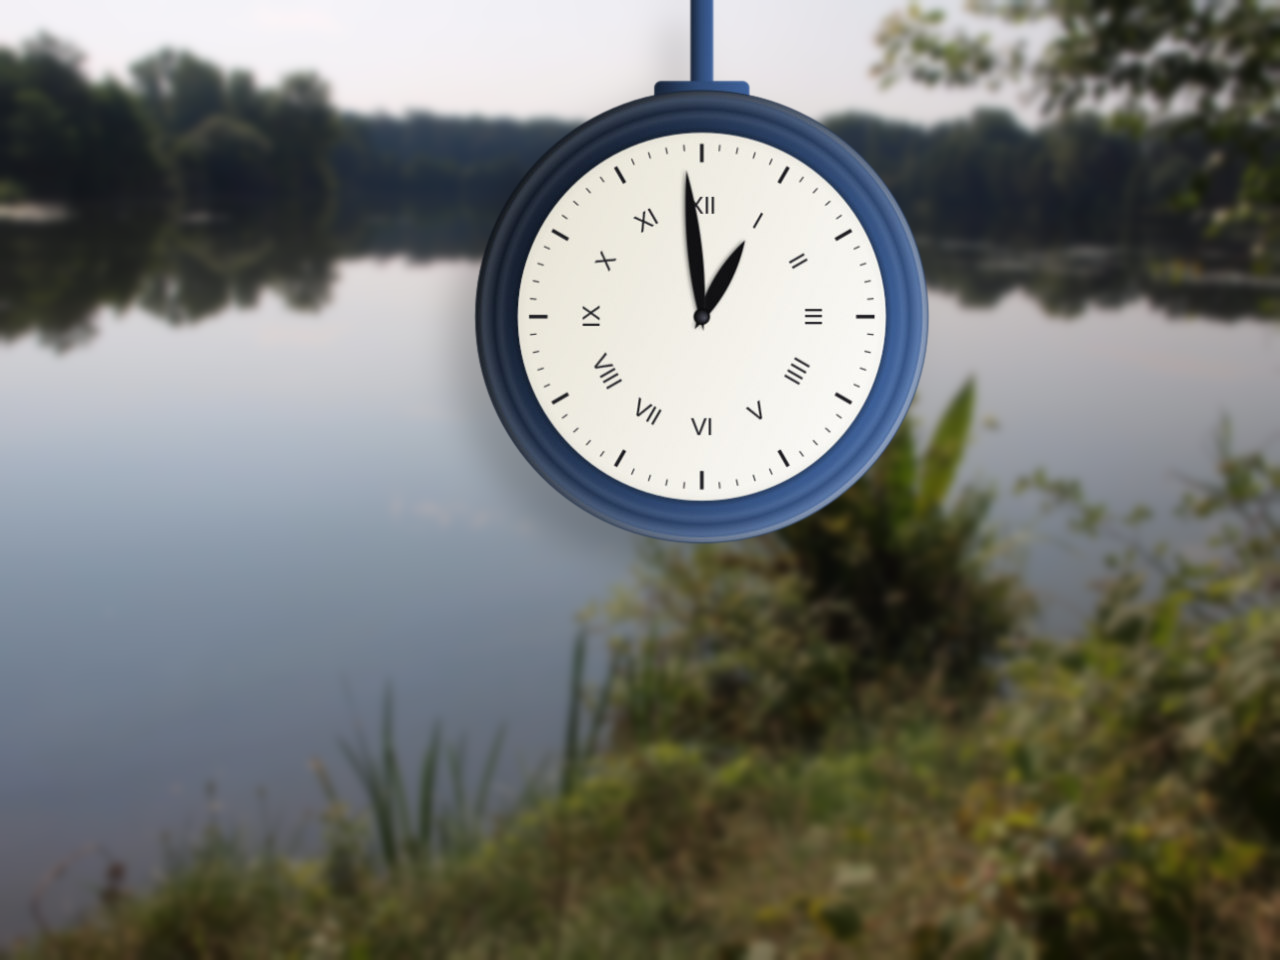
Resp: {"hour": 12, "minute": 59}
